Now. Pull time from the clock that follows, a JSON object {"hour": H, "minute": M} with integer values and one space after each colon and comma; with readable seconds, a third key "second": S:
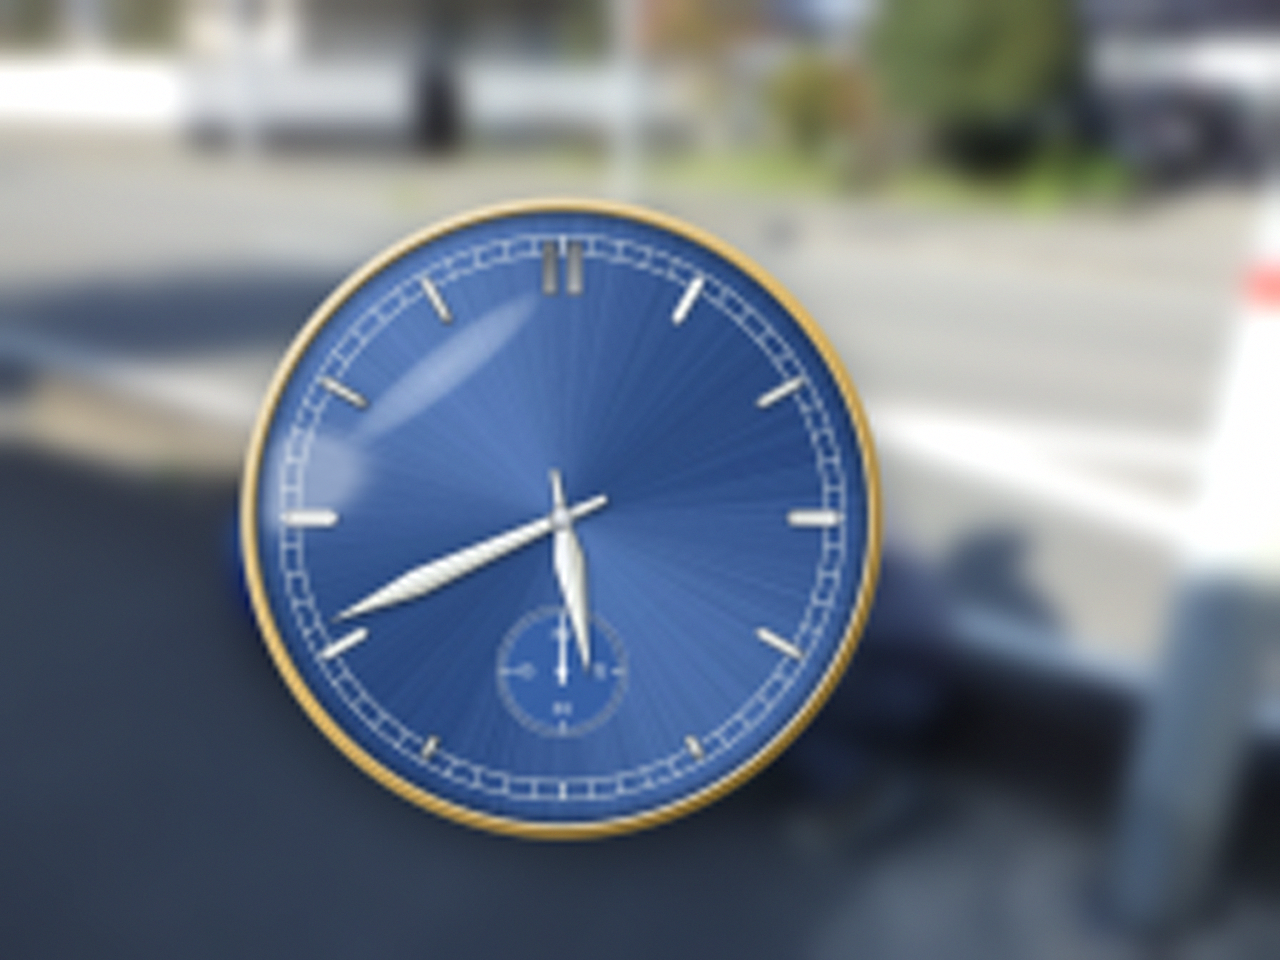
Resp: {"hour": 5, "minute": 41}
